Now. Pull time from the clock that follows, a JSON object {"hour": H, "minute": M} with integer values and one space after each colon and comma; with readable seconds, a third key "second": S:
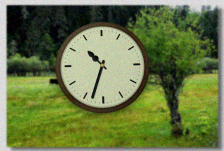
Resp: {"hour": 10, "minute": 33}
